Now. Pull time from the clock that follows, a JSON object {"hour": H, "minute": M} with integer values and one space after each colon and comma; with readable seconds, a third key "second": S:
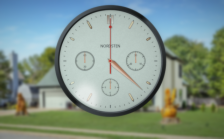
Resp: {"hour": 4, "minute": 22}
